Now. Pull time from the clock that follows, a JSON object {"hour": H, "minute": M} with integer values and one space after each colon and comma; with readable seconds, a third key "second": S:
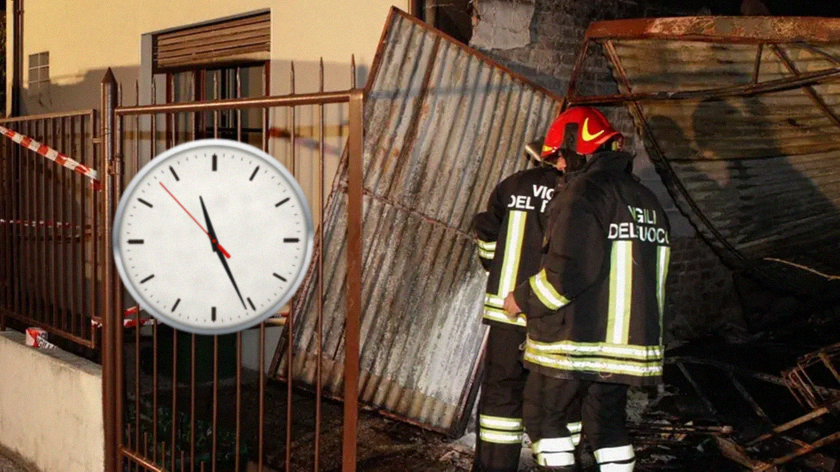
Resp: {"hour": 11, "minute": 25, "second": 53}
